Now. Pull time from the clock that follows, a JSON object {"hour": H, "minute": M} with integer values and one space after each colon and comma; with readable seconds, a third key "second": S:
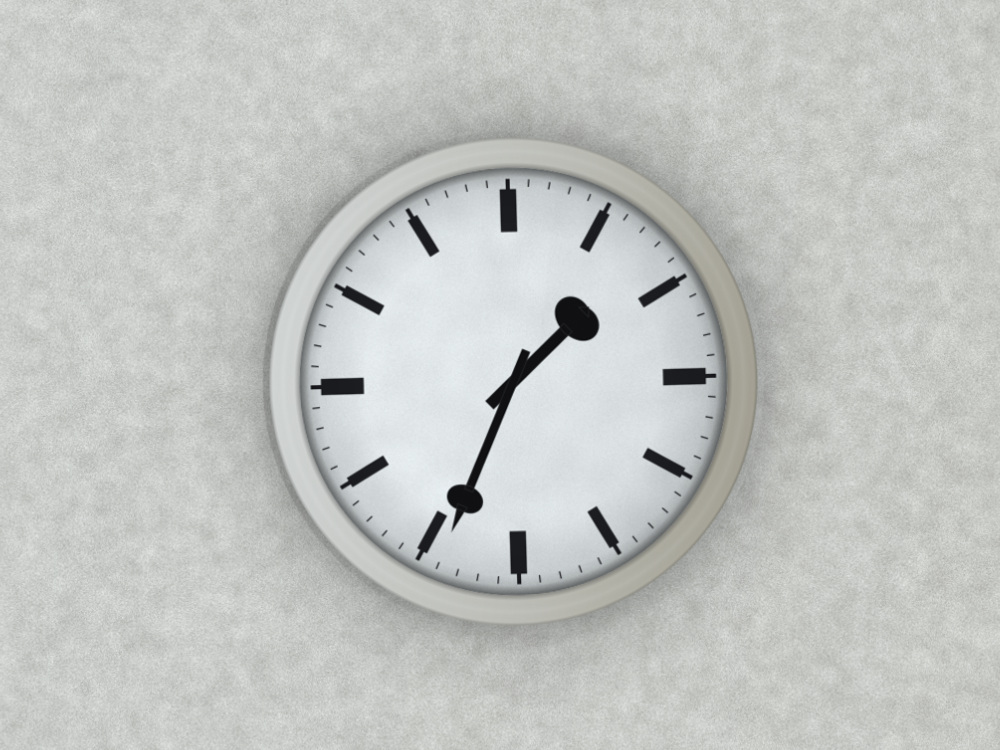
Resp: {"hour": 1, "minute": 34}
